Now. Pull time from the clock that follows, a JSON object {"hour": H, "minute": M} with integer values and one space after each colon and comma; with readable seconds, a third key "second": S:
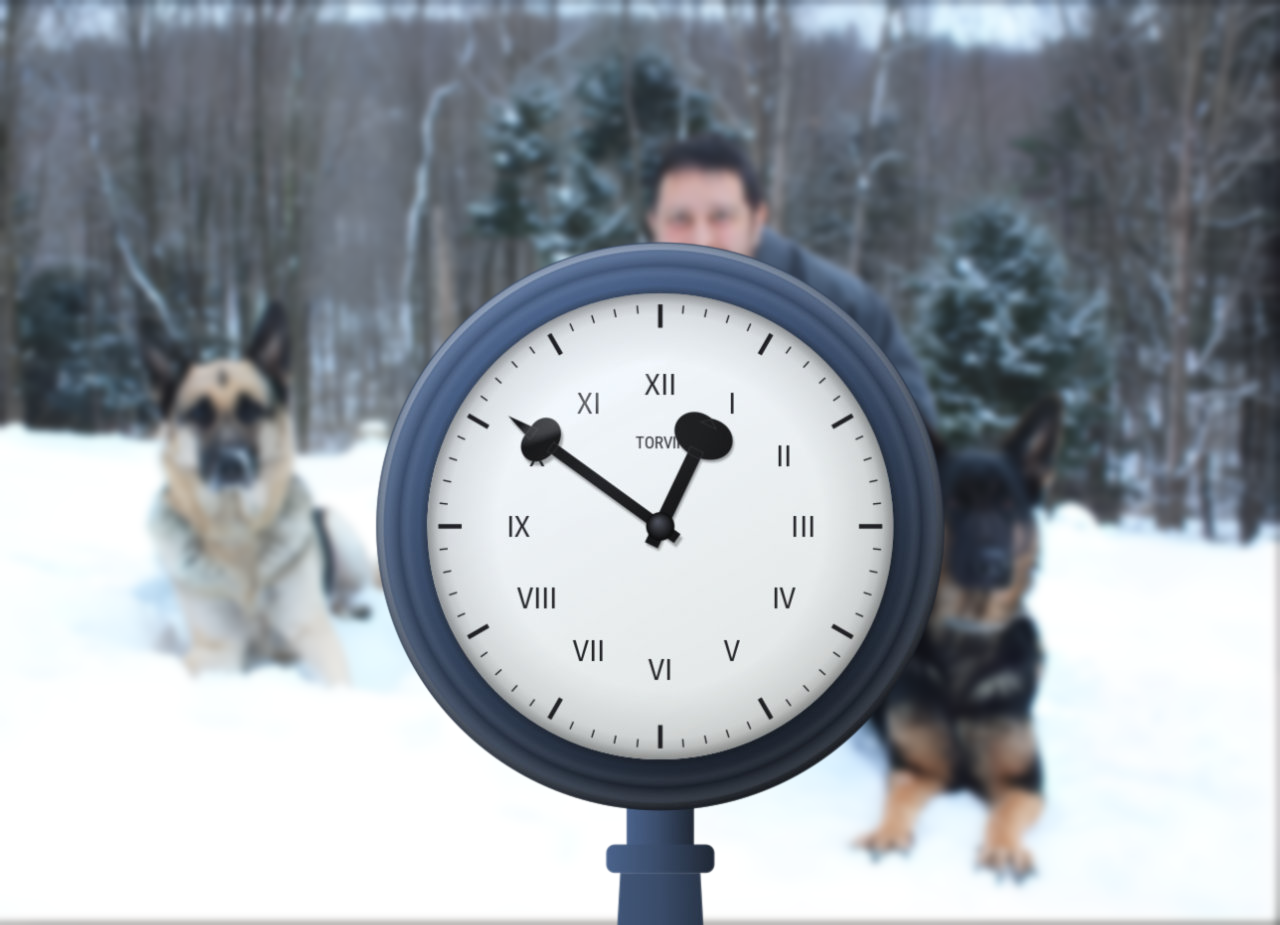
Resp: {"hour": 12, "minute": 51}
